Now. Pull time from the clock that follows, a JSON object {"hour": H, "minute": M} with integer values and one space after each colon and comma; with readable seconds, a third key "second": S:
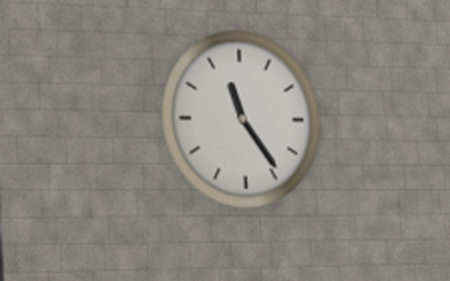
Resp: {"hour": 11, "minute": 24}
